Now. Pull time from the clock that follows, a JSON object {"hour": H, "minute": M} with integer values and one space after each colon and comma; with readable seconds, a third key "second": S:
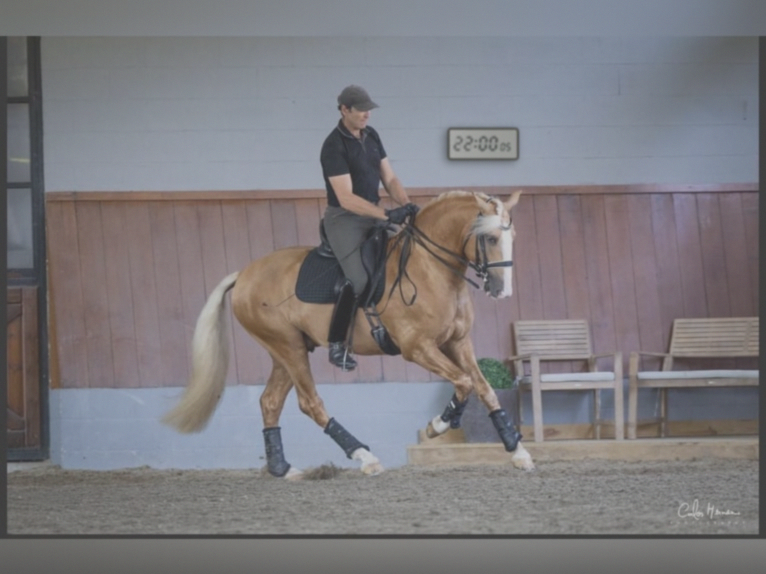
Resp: {"hour": 22, "minute": 0}
